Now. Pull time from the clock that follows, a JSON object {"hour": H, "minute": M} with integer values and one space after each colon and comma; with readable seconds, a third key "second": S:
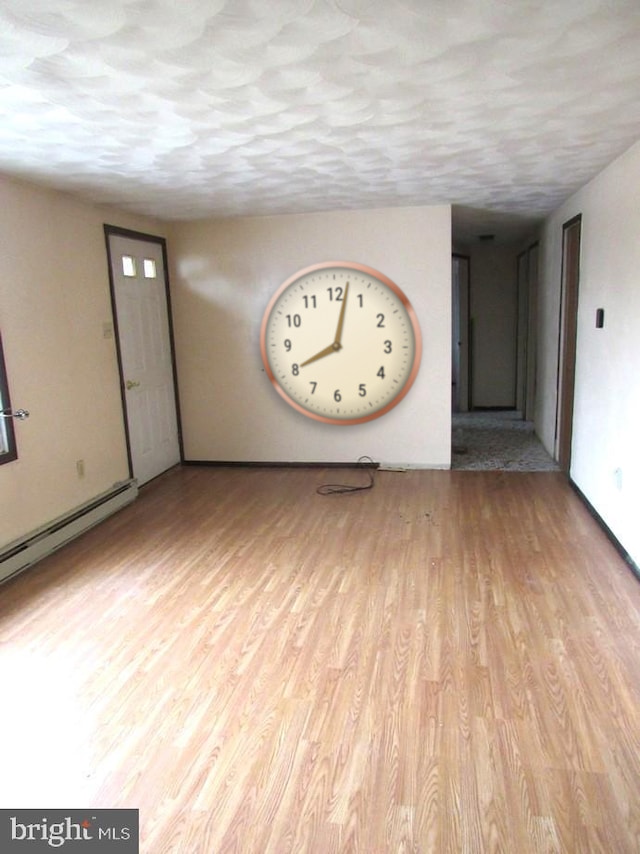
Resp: {"hour": 8, "minute": 2}
